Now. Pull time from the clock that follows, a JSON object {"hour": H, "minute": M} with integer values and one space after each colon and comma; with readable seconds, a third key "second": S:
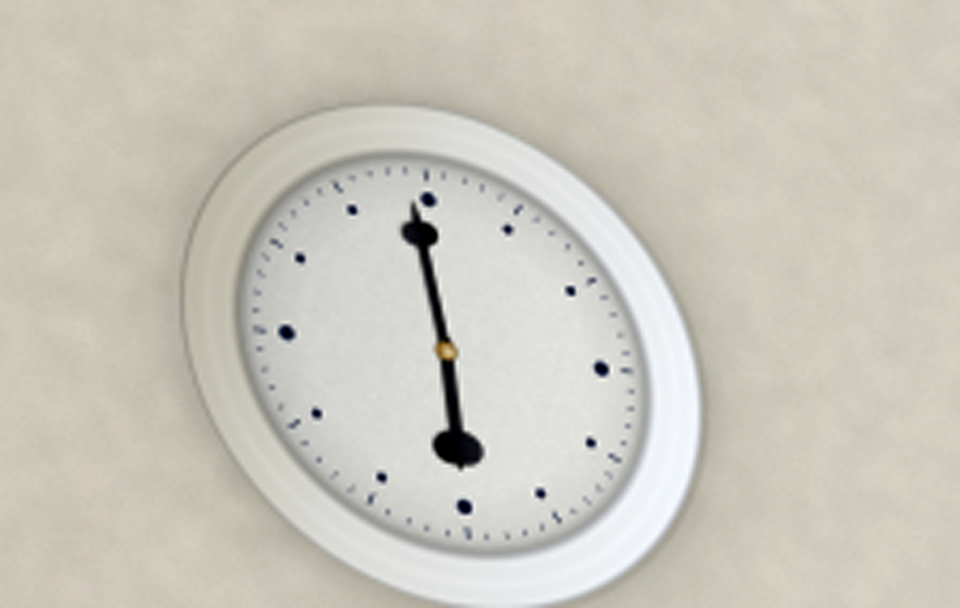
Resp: {"hour": 5, "minute": 59}
